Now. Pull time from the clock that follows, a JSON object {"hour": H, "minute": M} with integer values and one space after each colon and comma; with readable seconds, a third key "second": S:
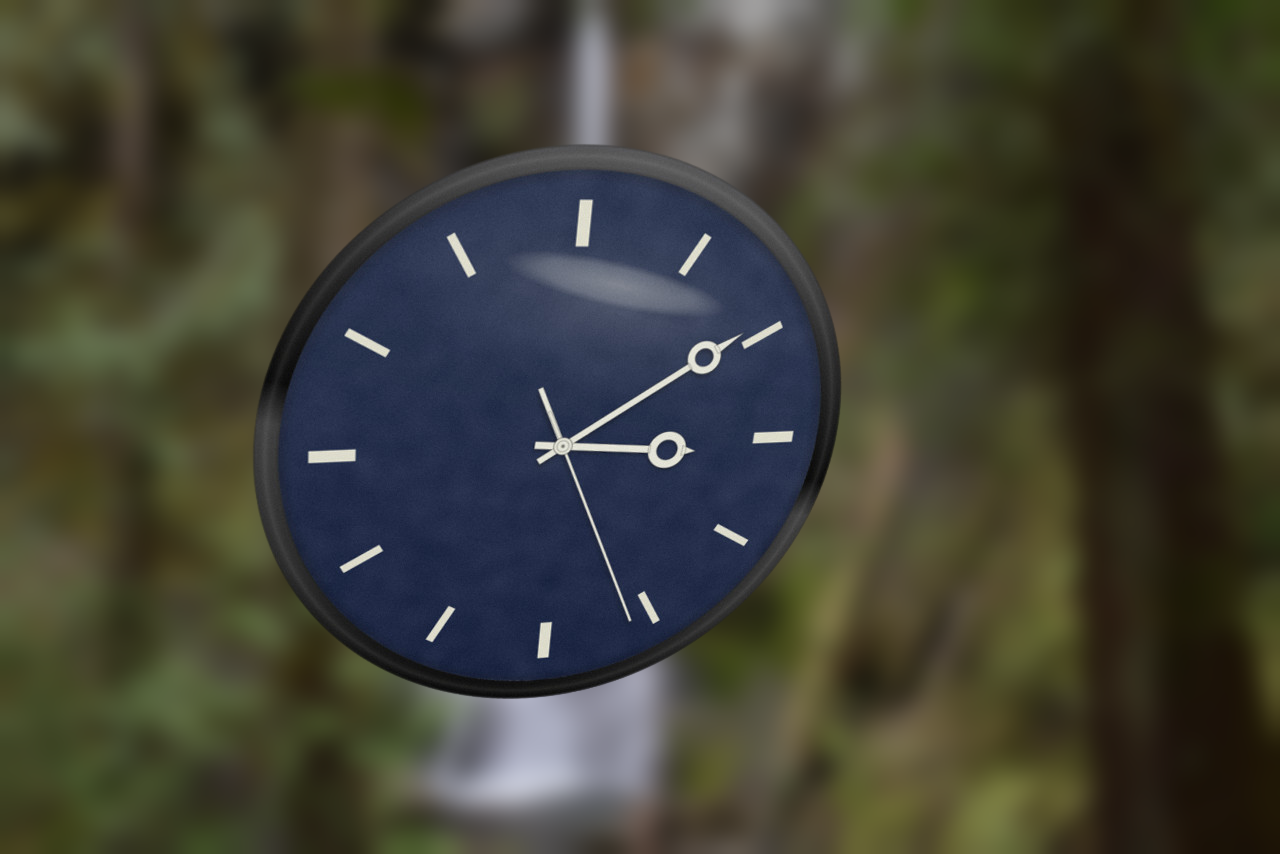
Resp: {"hour": 3, "minute": 9, "second": 26}
